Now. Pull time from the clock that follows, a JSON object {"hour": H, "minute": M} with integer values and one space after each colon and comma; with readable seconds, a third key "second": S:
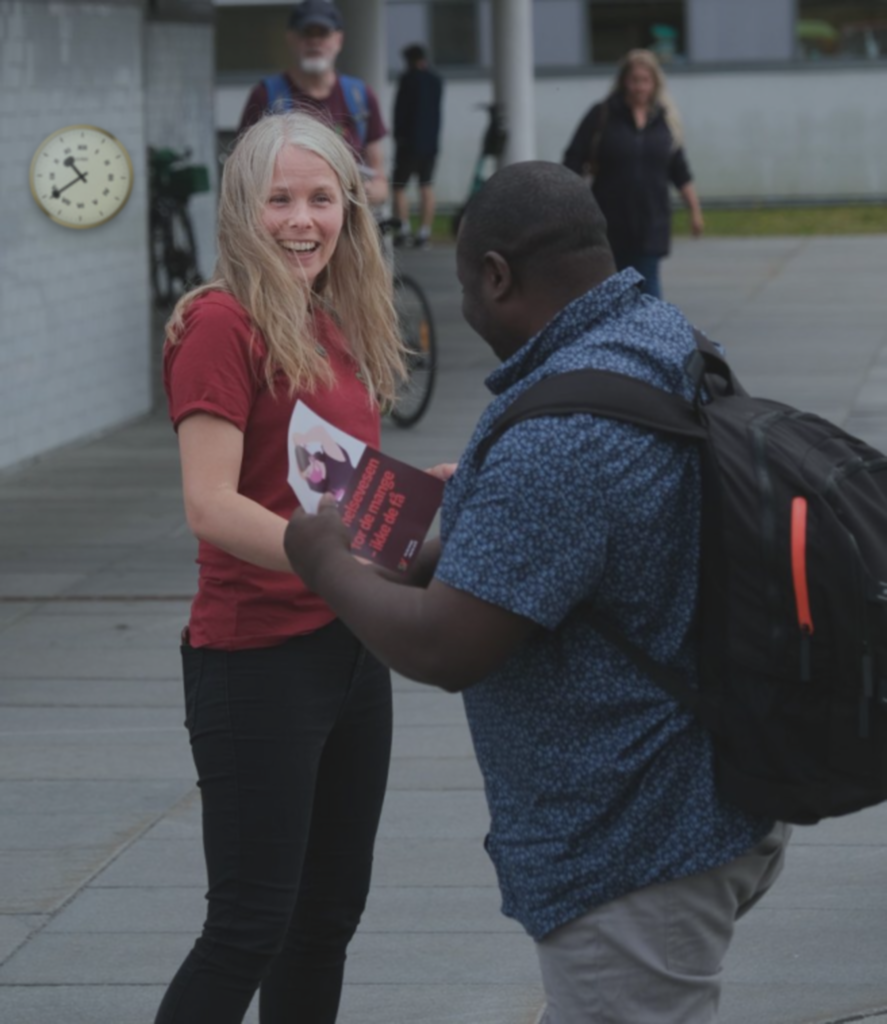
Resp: {"hour": 10, "minute": 39}
